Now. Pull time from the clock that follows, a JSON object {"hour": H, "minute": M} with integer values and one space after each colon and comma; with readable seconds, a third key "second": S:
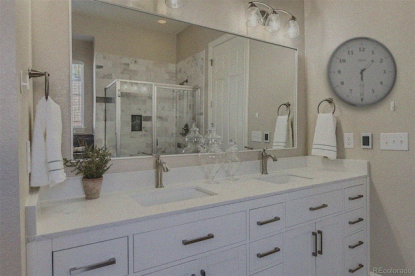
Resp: {"hour": 1, "minute": 30}
